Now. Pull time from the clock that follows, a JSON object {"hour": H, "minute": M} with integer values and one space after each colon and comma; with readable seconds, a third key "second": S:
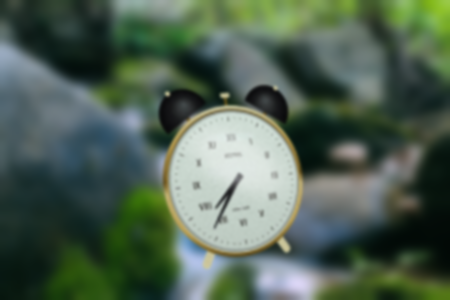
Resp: {"hour": 7, "minute": 36}
